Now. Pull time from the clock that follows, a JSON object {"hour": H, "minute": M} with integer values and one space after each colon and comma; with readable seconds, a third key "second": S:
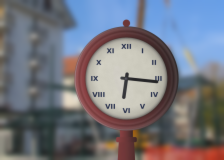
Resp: {"hour": 6, "minute": 16}
